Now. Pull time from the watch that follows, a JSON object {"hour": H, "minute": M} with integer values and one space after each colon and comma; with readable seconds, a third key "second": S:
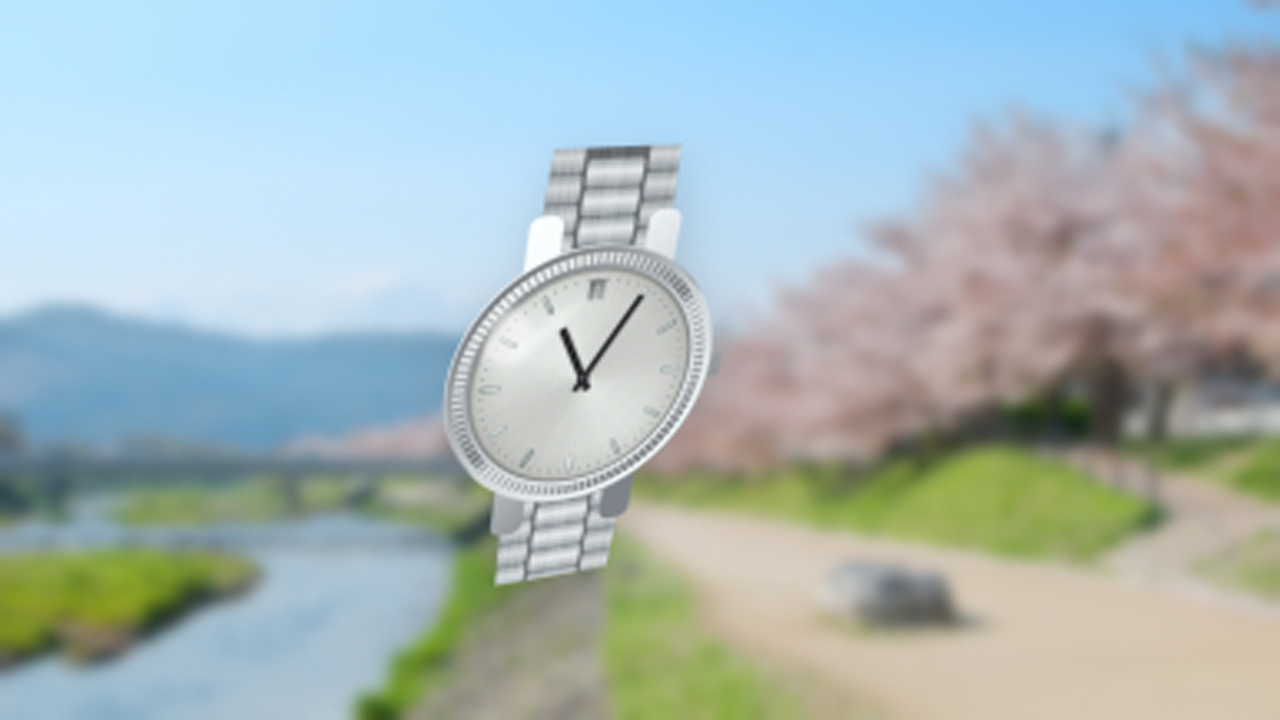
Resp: {"hour": 11, "minute": 5}
